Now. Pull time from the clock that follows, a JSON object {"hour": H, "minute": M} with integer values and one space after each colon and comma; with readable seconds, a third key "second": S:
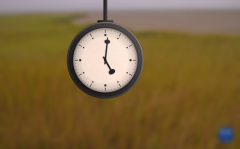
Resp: {"hour": 5, "minute": 1}
